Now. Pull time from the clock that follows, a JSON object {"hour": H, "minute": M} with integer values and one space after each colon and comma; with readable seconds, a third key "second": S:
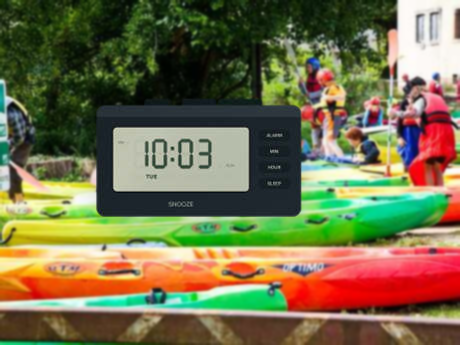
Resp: {"hour": 10, "minute": 3}
